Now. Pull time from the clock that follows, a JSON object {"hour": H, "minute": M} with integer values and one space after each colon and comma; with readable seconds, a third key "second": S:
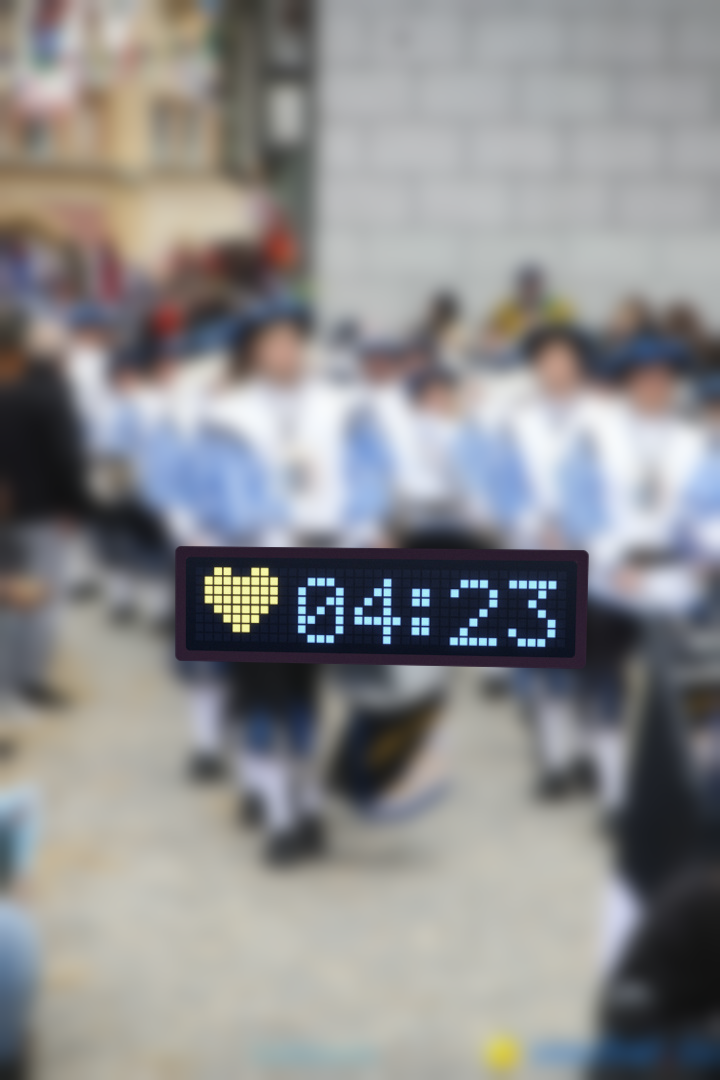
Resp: {"hour": 4, "minute": 23}
